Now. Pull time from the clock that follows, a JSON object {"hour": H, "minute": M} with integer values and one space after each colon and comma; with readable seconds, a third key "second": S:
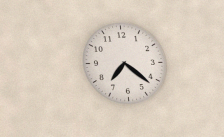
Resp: {"hour": 7, "minute": 22}
